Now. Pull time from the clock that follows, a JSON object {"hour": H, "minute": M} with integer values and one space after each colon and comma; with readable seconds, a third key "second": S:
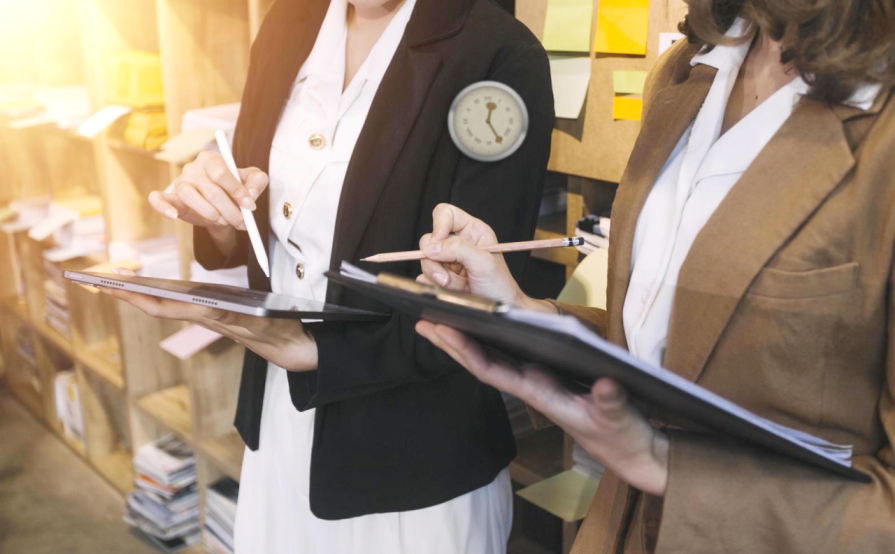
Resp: {"hour": 12, "minute": 25}
